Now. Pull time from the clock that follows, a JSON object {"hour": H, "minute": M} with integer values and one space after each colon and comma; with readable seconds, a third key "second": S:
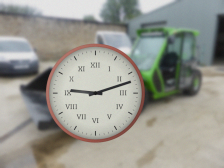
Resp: {"hour": 9, "minute": 12}
